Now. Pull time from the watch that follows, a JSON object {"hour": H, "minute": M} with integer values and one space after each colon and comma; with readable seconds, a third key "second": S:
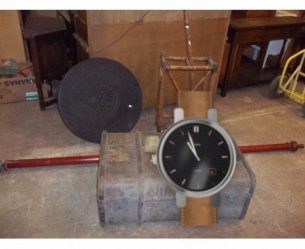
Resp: {"hour": 10, "minute": 57}
